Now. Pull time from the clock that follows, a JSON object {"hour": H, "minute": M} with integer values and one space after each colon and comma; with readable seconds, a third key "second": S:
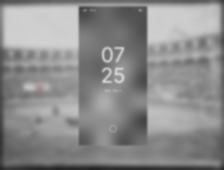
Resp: {"hour": 7, "minute": 25}
